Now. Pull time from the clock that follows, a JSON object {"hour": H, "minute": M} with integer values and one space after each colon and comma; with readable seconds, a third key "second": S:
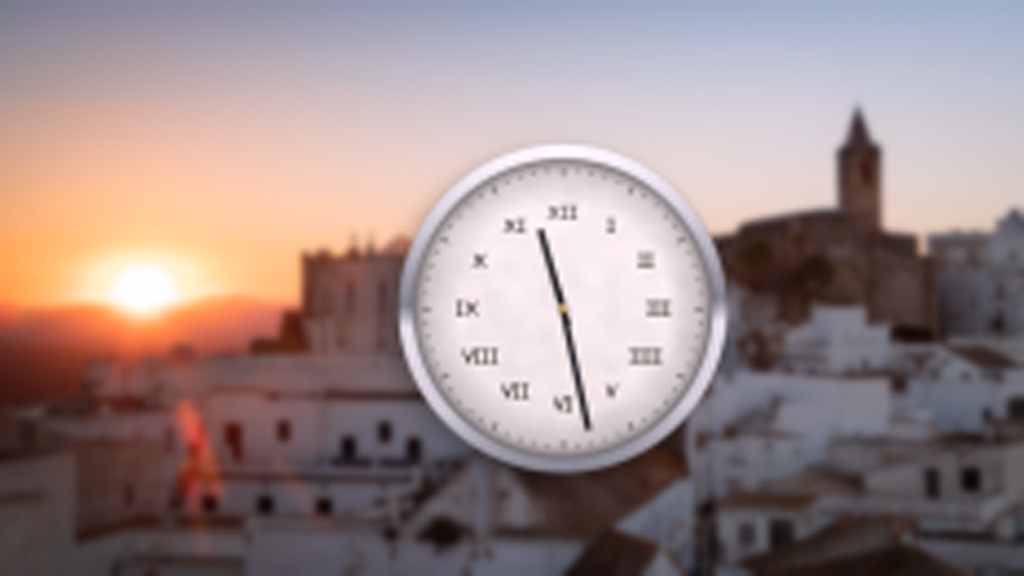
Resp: {"hour": 11, "minute": 28}
